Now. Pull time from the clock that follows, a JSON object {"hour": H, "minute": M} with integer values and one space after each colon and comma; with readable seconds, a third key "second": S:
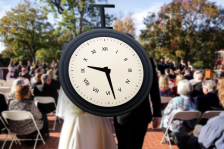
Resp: {"hour": 9, "minute": 28}
